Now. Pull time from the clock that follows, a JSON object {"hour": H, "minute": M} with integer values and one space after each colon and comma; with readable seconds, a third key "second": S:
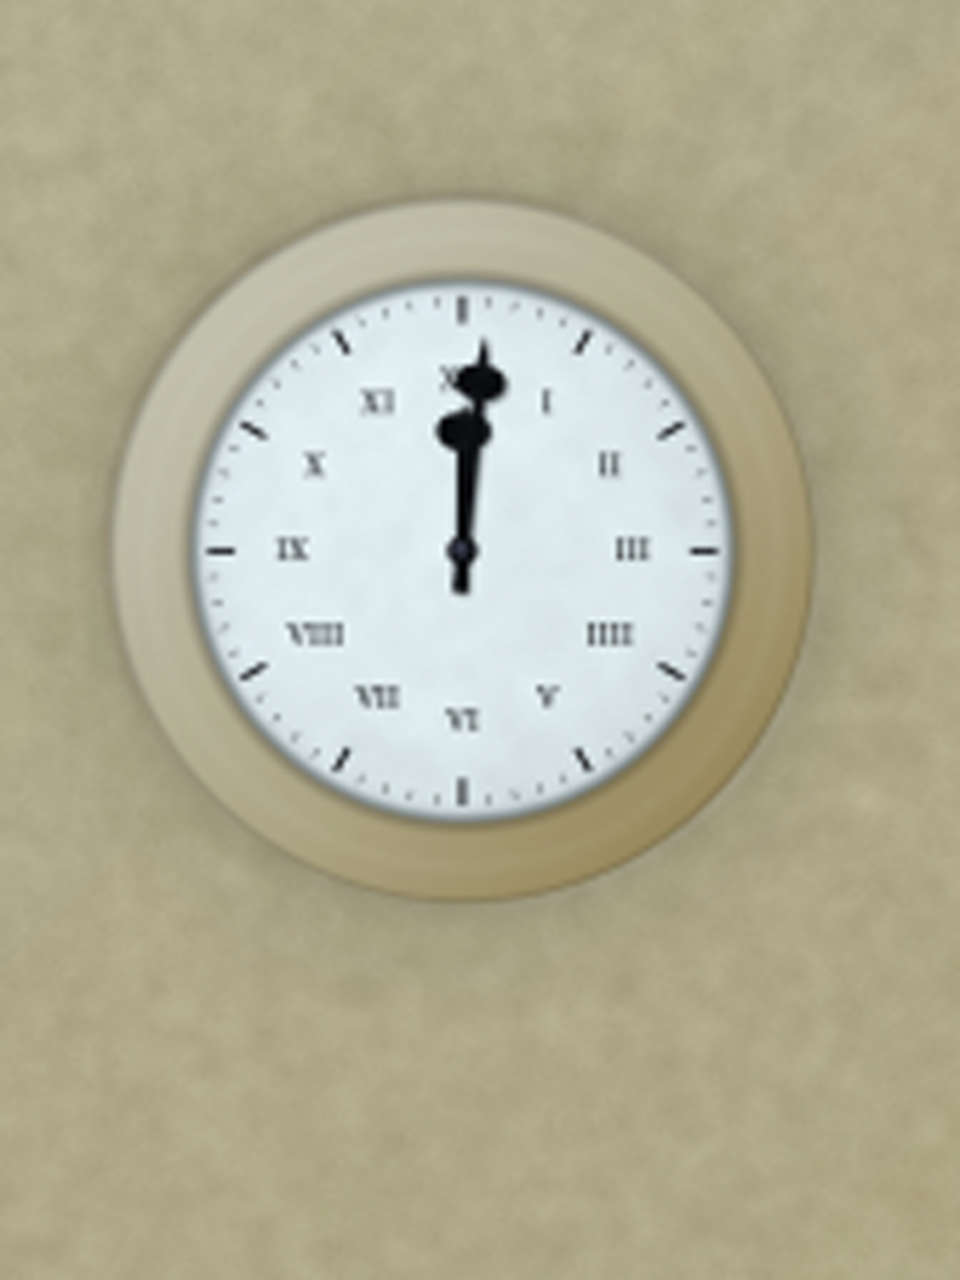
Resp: {"hour": 12, "minute": 1}
